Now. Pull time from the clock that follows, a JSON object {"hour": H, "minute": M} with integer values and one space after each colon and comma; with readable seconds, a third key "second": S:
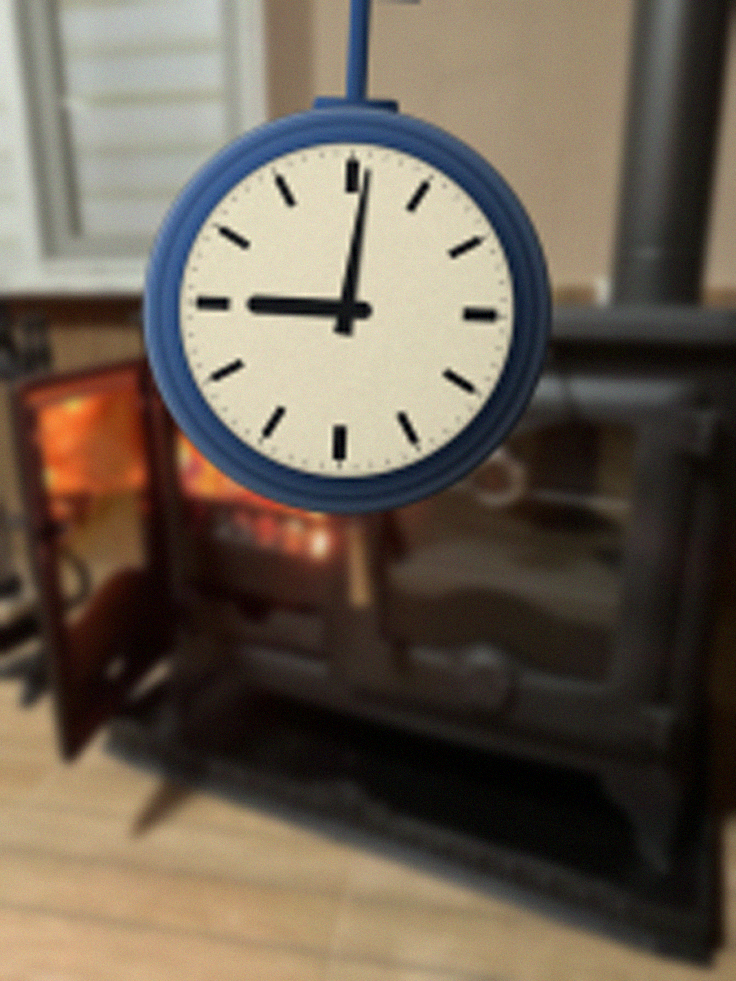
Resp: {"hour": 9, "minute": 1}
